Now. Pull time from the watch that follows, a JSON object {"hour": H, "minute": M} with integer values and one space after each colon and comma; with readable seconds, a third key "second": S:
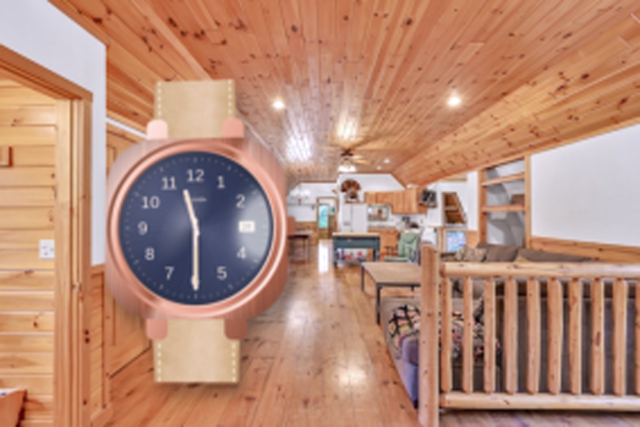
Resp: {"hour": 11, "minute": 30}
